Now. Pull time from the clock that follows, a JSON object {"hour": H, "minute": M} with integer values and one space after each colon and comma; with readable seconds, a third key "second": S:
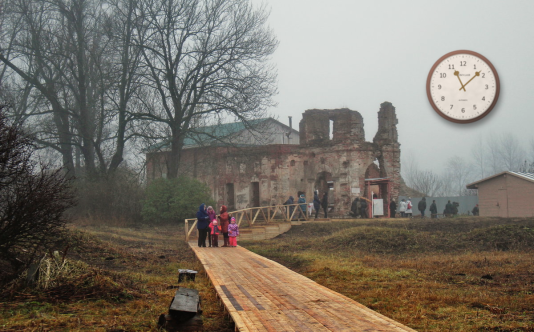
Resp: {"hour": 11, "minute": 8}
